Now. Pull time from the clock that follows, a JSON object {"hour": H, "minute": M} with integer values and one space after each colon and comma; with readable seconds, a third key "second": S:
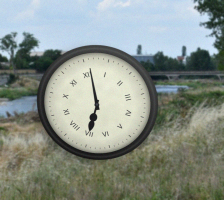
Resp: {"hour": 7, "minute": 1}
